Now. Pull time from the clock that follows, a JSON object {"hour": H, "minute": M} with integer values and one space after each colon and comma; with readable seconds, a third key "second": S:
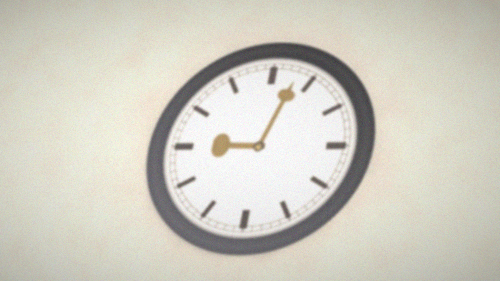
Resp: {"hour": 9, "minute": 3}
